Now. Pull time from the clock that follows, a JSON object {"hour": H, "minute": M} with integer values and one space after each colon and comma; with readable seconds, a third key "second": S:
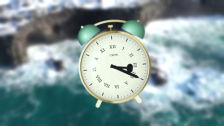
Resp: {"hour": 3, "minute": 20}
